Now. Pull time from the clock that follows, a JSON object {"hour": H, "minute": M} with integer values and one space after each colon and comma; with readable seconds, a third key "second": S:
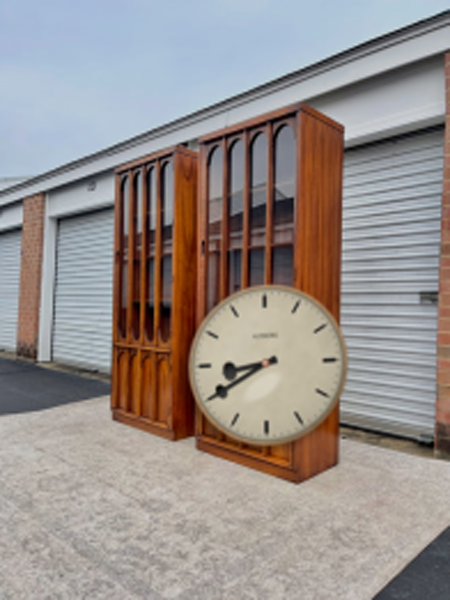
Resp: {"hour": 8, "minute": 40}
